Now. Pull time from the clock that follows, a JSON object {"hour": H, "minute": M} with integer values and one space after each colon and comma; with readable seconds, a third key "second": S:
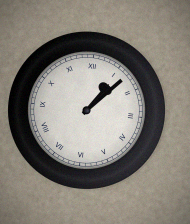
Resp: {"hour": 1, "minute": 7}
